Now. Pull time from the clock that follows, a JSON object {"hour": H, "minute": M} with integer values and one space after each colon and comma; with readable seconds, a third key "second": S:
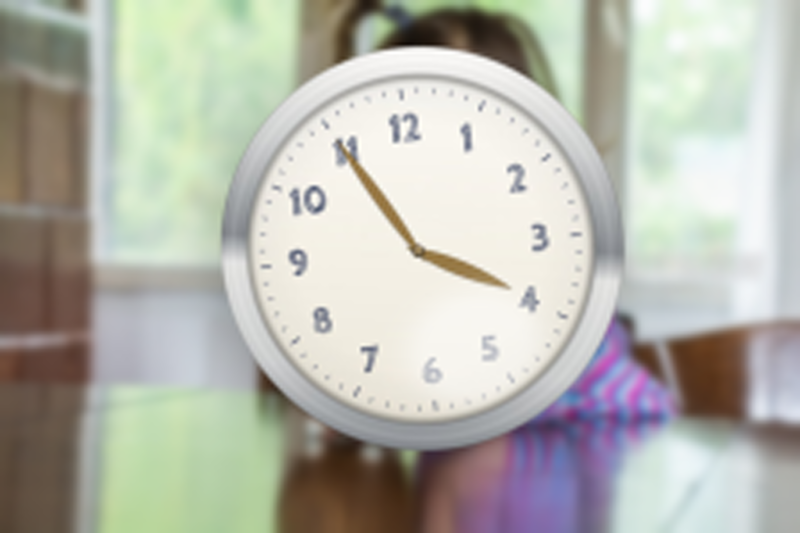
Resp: {"hour": 3, "minute": 55}
